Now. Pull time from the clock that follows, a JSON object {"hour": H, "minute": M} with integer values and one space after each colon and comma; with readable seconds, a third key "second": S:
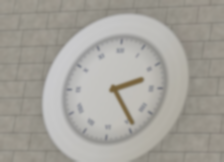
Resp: {"hour": 2, "minute": 24}
